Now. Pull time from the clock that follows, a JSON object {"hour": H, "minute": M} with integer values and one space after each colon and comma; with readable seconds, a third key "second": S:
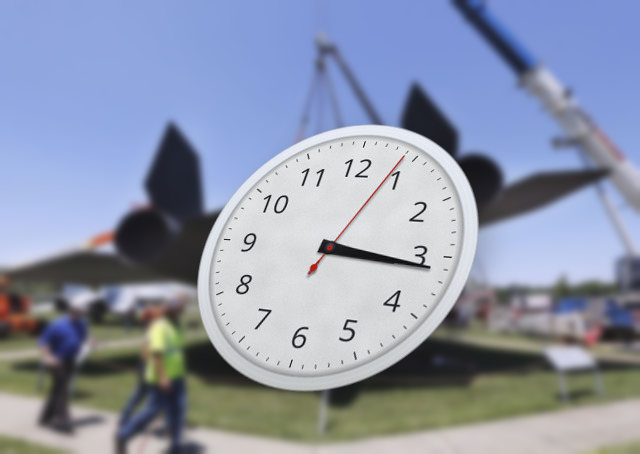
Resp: {"hour": 3, "minute": 16, "second": 4}
